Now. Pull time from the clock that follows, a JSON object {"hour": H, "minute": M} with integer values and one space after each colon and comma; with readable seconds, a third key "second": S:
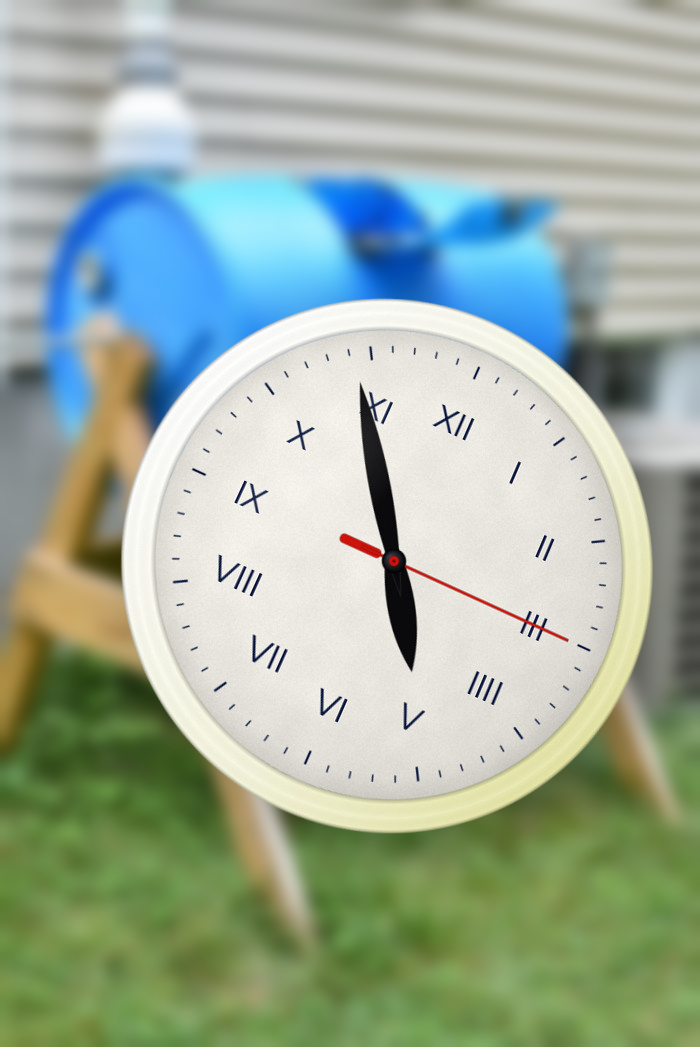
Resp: {"hour": 4, "minute": 54, "second": 15}
